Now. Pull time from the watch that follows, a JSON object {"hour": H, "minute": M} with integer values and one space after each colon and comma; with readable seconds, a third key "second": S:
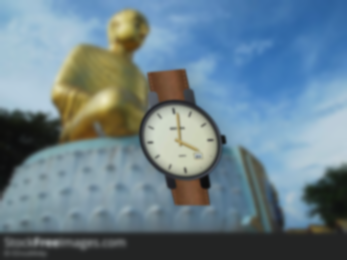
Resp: {"hour": 4, "minute": 1}
